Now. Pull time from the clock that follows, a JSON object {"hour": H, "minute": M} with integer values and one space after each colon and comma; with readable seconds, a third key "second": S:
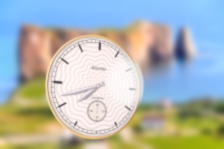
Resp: {"hour": 7, "minute": 42}
